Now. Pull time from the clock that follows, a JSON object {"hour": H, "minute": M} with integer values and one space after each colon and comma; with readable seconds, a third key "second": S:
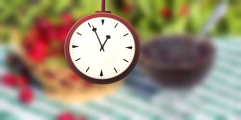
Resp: {"hour": 12, "minute": 56}
